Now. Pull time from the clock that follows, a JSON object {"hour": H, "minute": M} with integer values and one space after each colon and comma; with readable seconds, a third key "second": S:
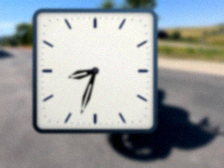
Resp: {"hour": 8, "minute": 33}
